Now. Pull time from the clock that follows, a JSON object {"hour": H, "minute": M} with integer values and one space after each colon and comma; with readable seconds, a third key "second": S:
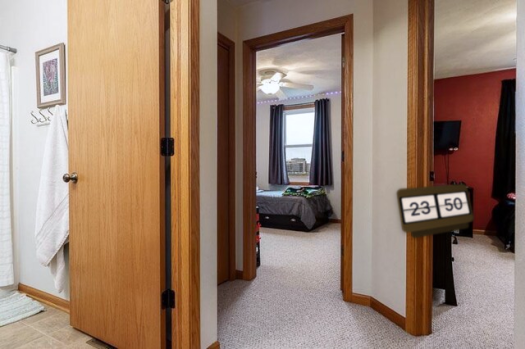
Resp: {"hour": 23, "minute": 50}
